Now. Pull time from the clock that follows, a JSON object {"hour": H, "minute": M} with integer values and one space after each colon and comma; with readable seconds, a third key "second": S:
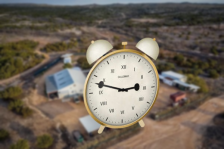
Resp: {"hour": 2, "minute": 48}
